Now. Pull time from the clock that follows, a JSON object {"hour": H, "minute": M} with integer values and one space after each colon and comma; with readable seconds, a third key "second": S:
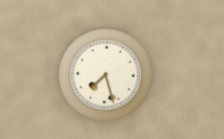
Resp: {"hour": 7, "minute": 27}
